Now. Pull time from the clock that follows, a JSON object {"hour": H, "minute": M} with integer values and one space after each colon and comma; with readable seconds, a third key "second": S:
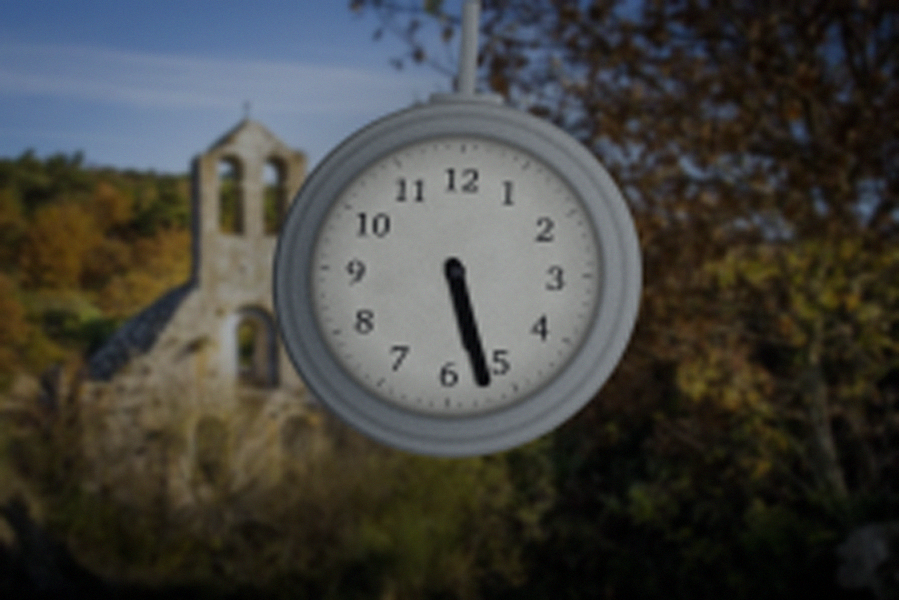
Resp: {"hour": 5, "minute": 27}
